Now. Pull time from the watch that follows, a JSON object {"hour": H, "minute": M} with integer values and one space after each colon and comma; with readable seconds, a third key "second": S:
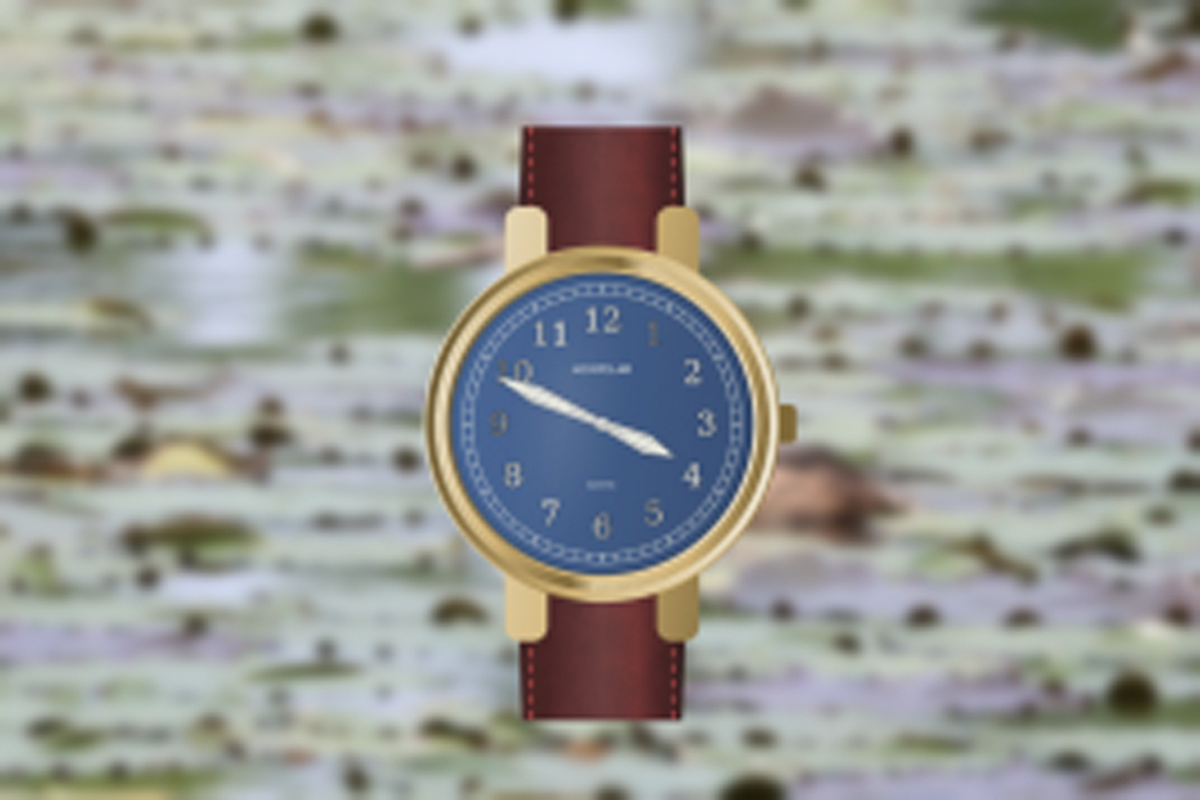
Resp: {"hour": 3, "minute": 49}
